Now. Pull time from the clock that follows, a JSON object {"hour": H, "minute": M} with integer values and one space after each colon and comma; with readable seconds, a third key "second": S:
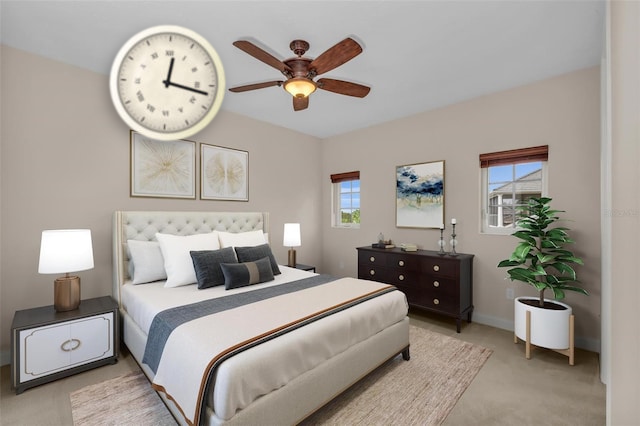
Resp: {"hour": 12, "minute": 17}
